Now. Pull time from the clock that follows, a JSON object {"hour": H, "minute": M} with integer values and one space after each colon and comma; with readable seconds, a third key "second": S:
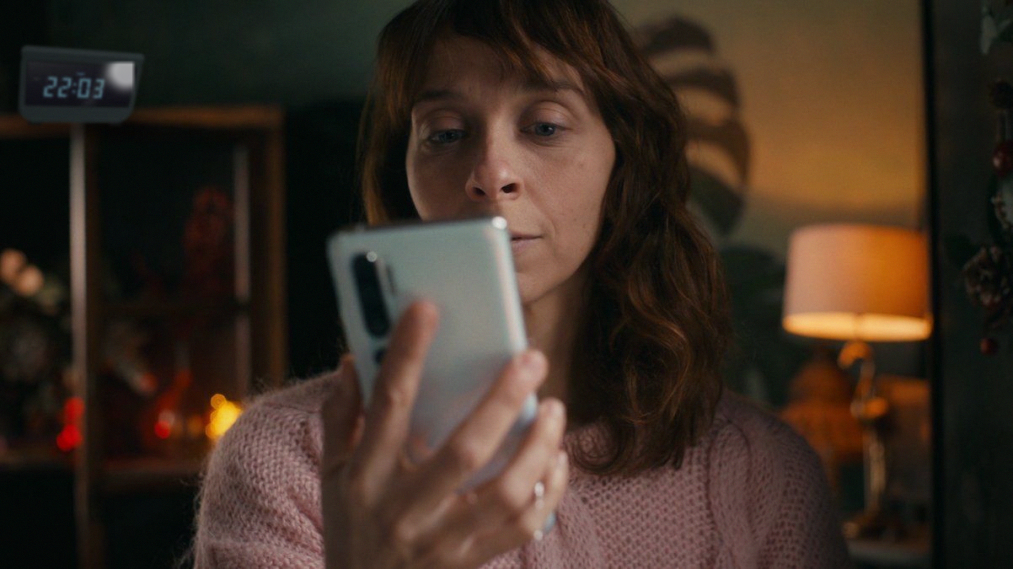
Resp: {"hour": 22, "minute": 3}
